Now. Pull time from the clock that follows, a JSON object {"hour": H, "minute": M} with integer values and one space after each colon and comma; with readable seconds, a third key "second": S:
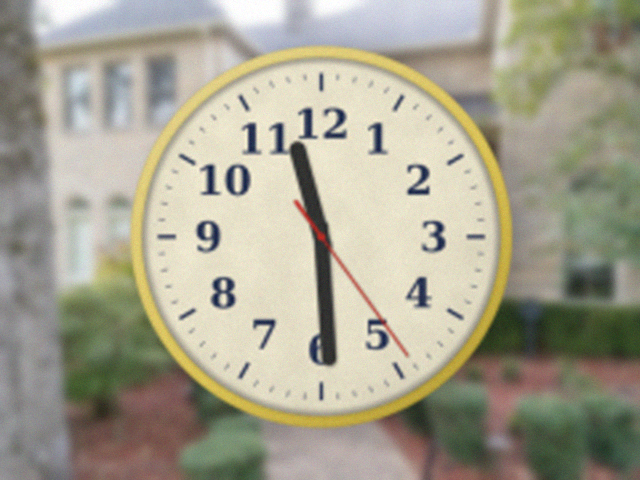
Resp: {"hour": 11, "minute": 29, "second": 24}
